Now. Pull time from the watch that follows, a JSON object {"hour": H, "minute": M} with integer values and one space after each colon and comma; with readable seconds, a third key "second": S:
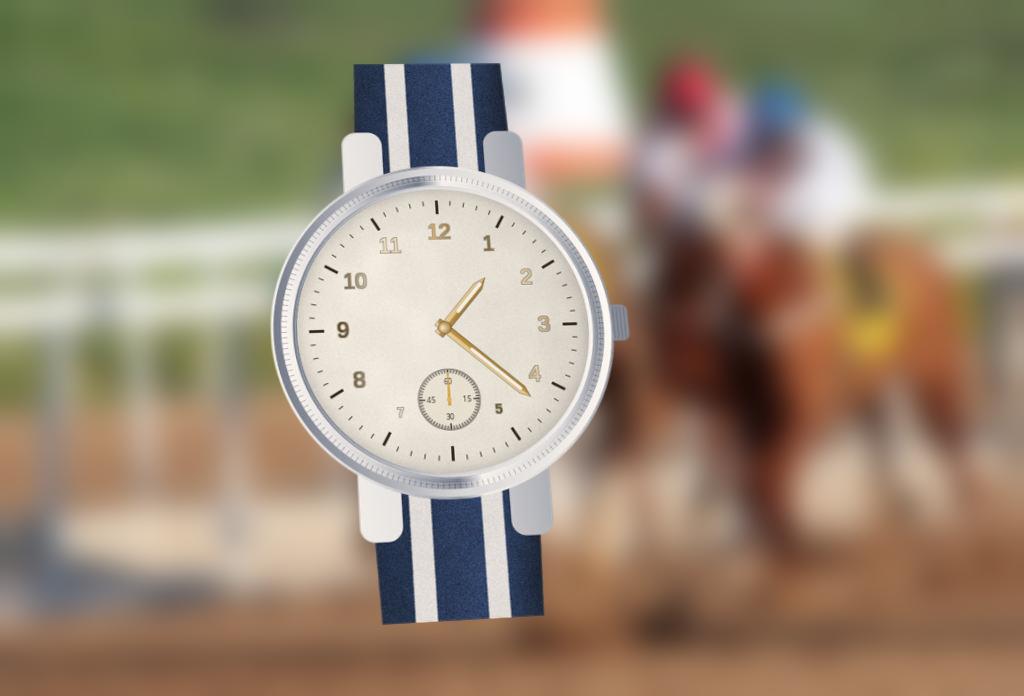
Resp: {"hour": 1, "minute": 22}
